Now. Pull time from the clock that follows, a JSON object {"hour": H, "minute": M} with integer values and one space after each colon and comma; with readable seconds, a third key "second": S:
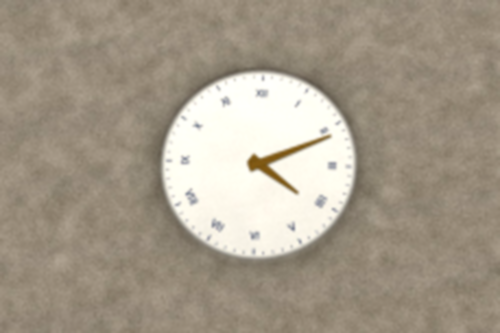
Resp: {"hour": 4, "minute": 11}
